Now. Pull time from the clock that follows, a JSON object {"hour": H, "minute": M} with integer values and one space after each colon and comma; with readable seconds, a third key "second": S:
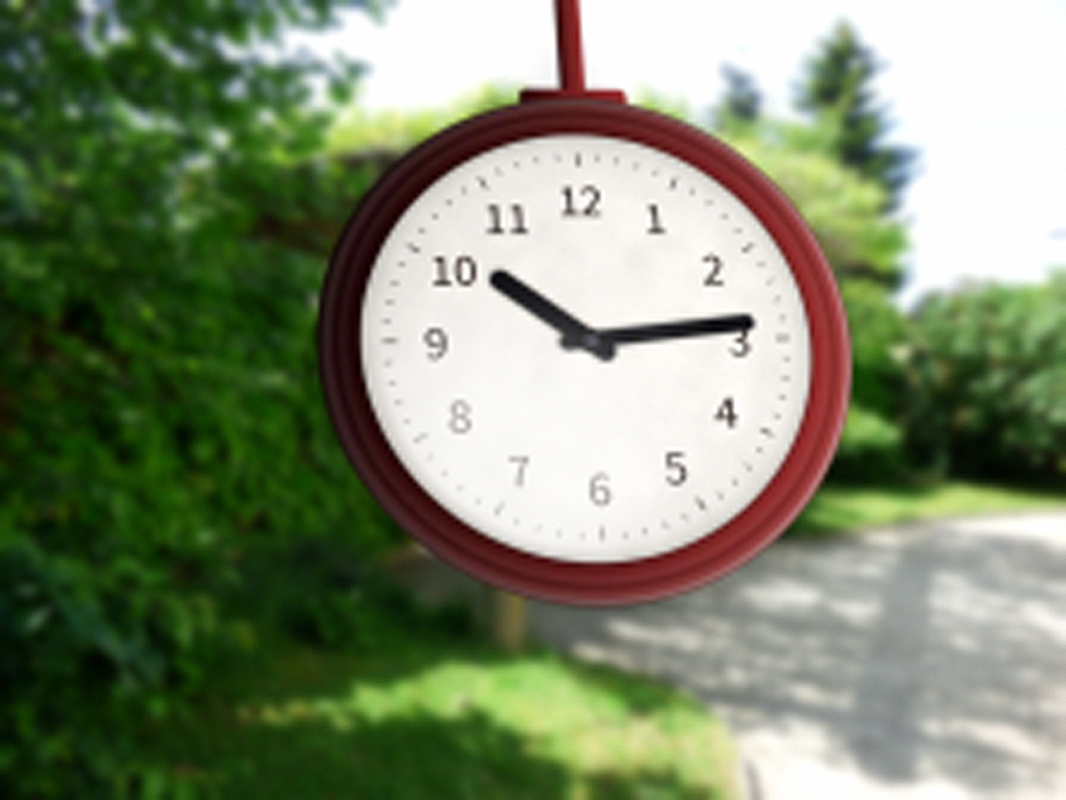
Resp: {"hour": 10, "minute": 14}
